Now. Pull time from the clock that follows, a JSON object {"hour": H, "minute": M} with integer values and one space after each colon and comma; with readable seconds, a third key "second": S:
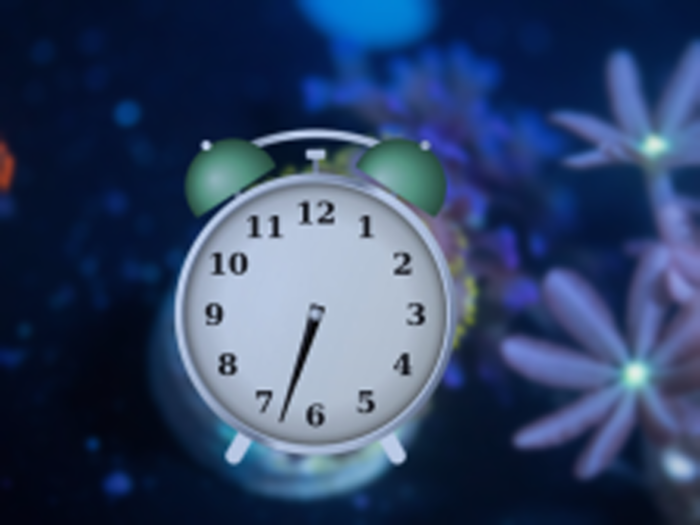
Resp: {"hour": 6, "minute": 33}
